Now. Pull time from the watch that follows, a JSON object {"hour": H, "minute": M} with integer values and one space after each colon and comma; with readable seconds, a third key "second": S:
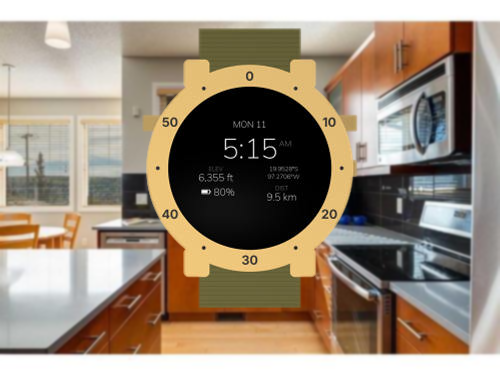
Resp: {"hour": 5, "minute": 15}
